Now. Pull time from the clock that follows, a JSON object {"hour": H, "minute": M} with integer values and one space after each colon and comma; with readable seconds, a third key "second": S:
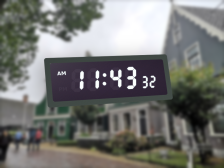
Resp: {"hour": 11, "minute": 43, "second": 32}
